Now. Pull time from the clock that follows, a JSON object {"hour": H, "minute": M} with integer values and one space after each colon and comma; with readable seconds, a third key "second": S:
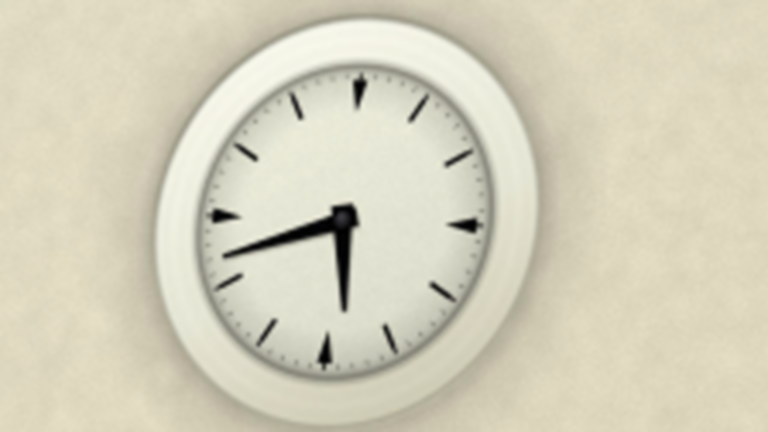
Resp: {"hour": 5, "minute": 42}
